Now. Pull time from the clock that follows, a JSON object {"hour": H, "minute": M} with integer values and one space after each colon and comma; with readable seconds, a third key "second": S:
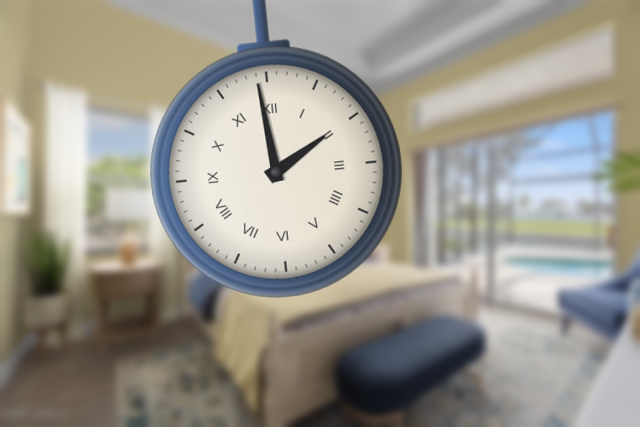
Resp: {"hour": 1, "minute": 59}
